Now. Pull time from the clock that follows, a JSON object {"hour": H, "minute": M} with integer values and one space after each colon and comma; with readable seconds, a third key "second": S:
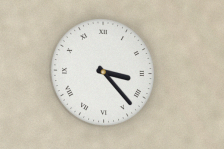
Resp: {"hour": 3, "minute": 23}
